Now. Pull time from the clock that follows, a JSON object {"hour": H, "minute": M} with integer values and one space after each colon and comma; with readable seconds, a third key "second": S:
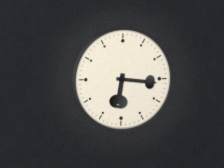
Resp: {"hour": 6, "minute": 16}
